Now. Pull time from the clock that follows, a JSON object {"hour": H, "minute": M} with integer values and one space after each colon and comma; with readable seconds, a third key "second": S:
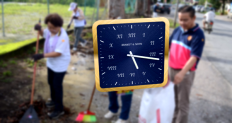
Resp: {"hour": 5, "minute": 17}
